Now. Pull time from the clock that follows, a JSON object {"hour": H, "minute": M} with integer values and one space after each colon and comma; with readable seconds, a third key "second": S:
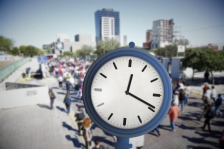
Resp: {"hour": 12, "minute": 19}
